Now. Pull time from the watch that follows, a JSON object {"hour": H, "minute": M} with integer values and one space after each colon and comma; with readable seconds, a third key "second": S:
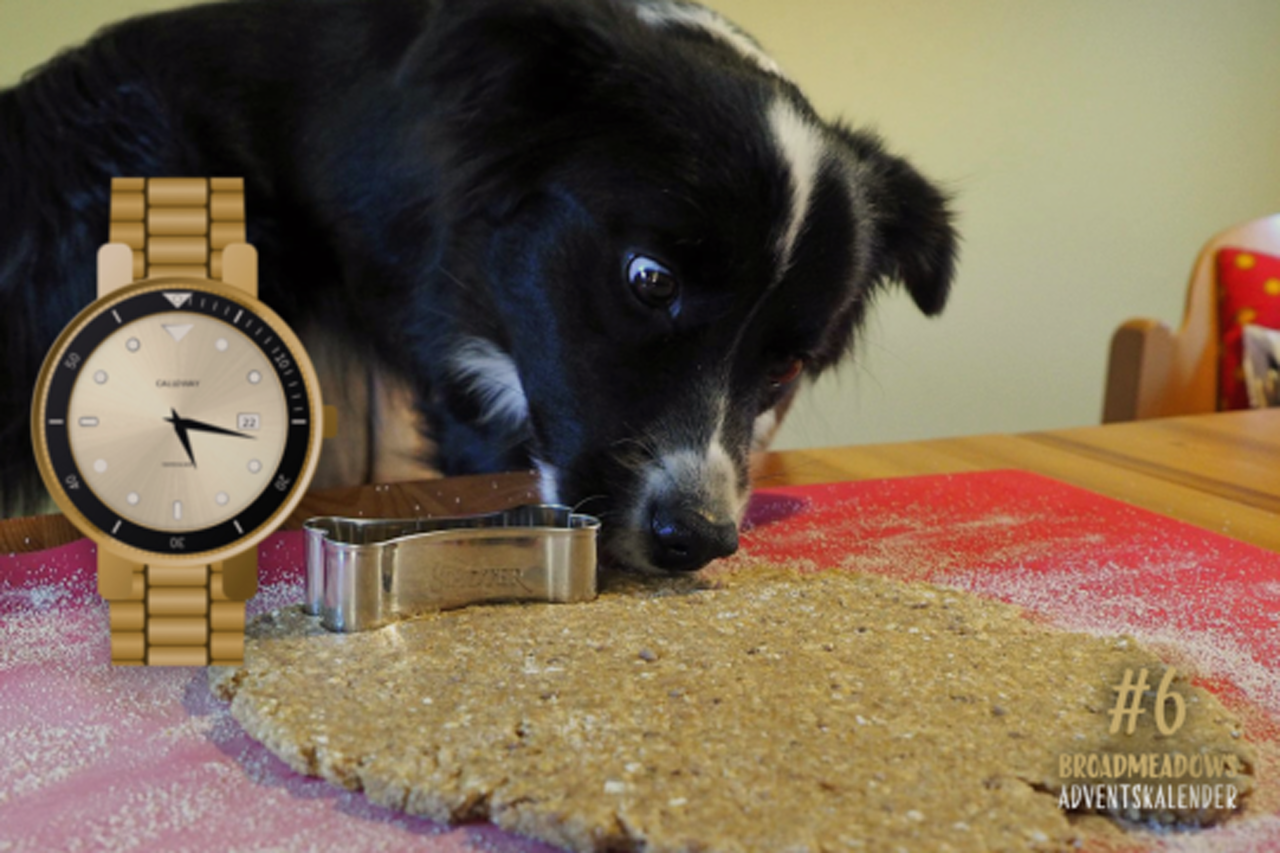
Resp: {"hour": 5, "minute": 17}
